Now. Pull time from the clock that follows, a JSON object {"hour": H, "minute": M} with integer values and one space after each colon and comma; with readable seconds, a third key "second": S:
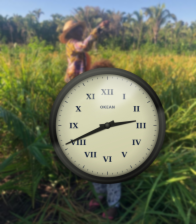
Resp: {"hour": 2, "minute": 41}
